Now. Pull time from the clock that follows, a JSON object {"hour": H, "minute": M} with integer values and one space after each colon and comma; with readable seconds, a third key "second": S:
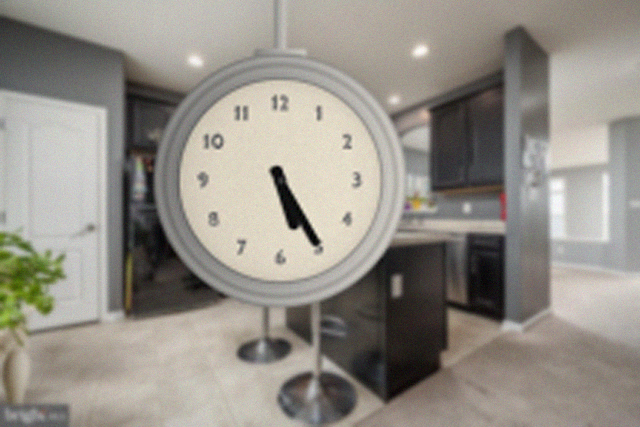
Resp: {"hour": 5, "minute": 25}
